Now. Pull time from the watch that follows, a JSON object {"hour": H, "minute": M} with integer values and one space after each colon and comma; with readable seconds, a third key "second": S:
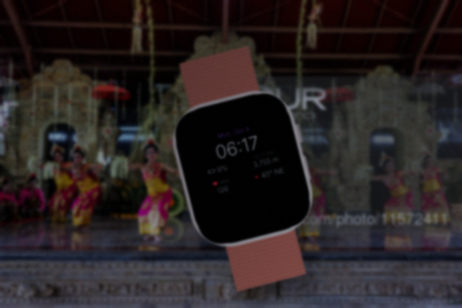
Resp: {"hour": 6, "minute": 17}
